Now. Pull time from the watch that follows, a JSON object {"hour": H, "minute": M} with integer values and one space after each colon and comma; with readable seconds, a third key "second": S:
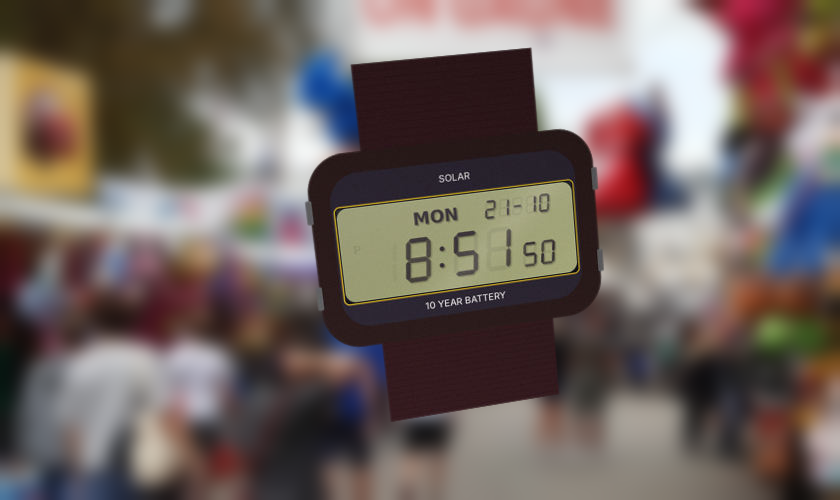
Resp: {"hour": 8, "minute": 51, "second": 50}
